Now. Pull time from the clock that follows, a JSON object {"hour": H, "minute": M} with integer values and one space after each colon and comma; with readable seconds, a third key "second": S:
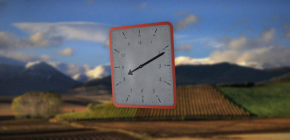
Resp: {"hour": 8, "minute": 11}
